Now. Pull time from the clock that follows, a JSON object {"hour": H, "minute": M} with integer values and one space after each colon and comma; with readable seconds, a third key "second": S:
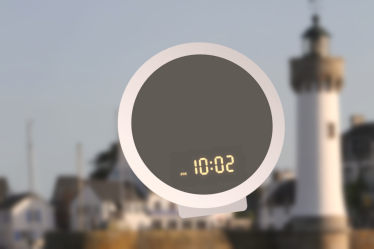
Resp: {"hour": 10, "minute": 2}
